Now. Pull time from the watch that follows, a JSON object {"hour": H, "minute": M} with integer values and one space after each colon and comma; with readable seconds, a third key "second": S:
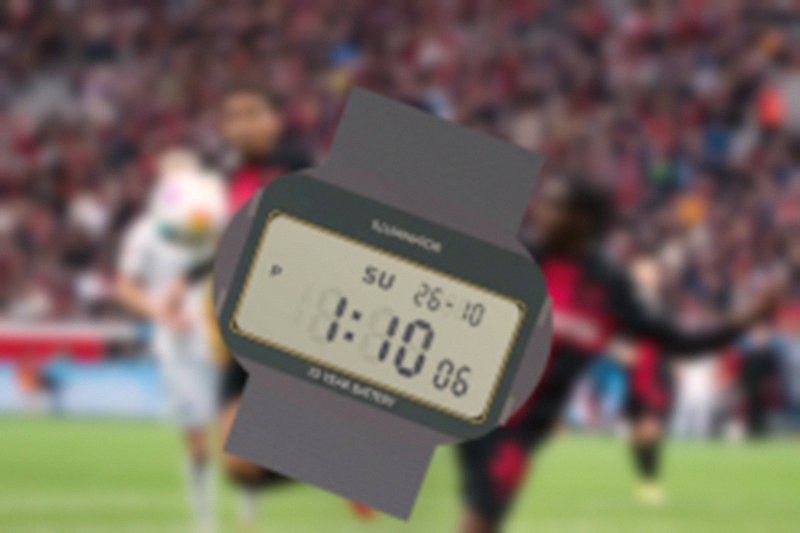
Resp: {"hour": 1, "minute": 10, "second": 6}
